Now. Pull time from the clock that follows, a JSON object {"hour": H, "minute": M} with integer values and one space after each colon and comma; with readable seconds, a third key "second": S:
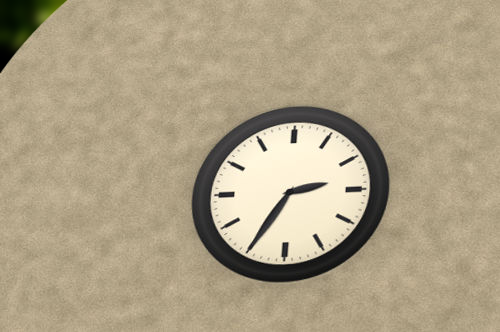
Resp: {"hour": 2, "minute": 35}
